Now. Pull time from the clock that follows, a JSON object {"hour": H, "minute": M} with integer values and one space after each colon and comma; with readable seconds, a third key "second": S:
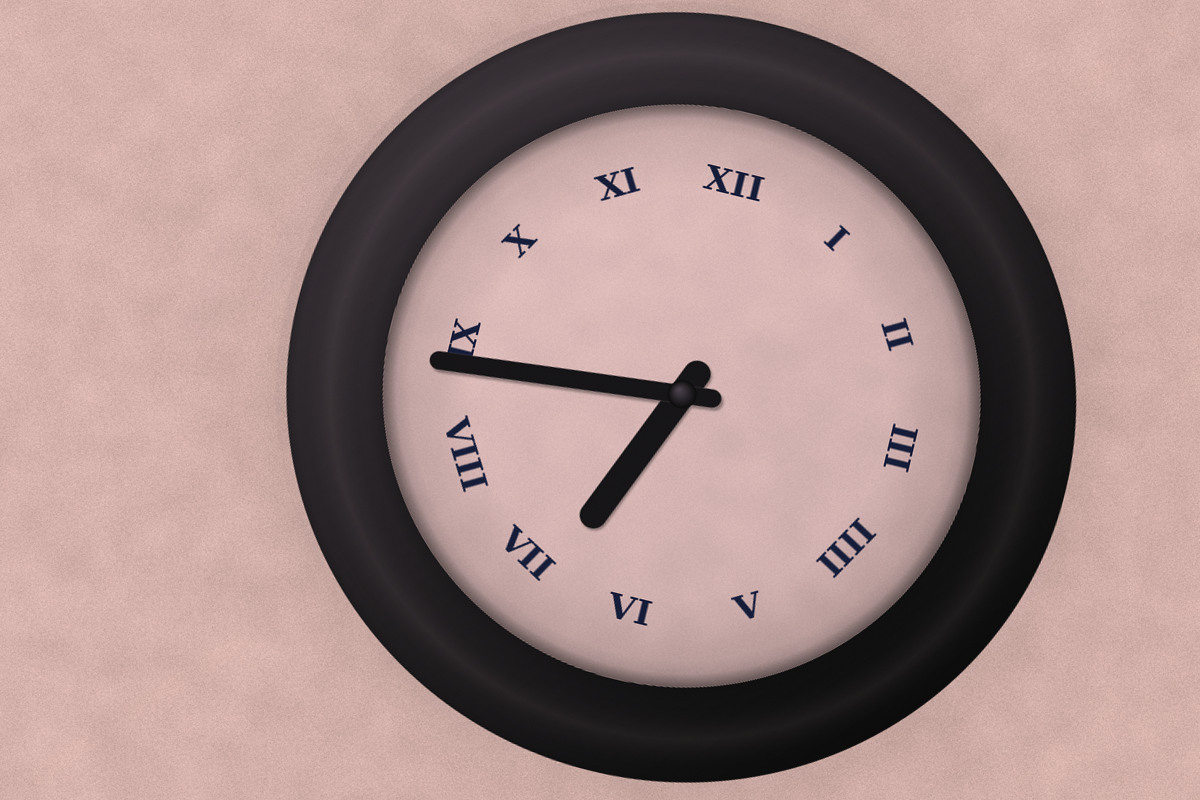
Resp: {"hour": 6, "minute": 44}
